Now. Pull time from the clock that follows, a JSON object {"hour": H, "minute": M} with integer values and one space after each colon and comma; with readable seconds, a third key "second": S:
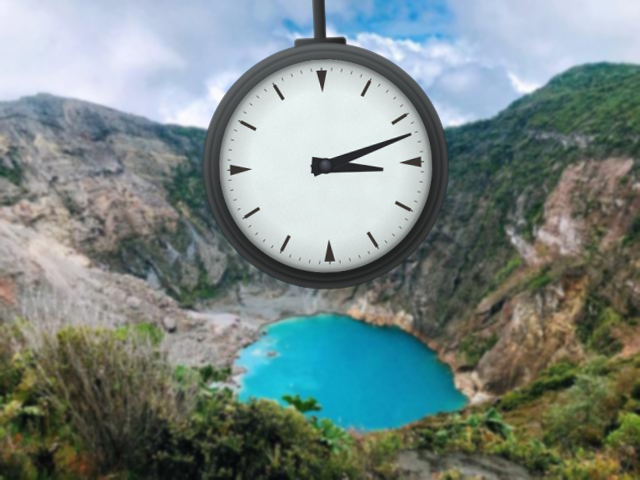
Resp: {"hour": 3, "minute": 12}
